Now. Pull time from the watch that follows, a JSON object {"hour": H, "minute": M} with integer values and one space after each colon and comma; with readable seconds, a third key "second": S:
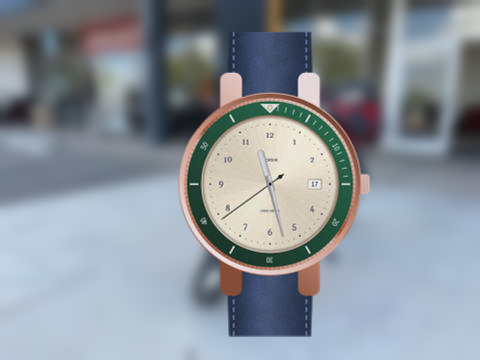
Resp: {"hour": 11, "minute": 27, "second": 39}
